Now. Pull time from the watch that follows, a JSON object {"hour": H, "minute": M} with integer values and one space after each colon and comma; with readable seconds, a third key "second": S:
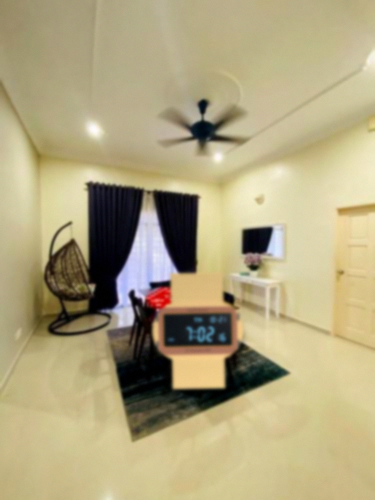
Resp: {"hour": 7, "minute": 2}
